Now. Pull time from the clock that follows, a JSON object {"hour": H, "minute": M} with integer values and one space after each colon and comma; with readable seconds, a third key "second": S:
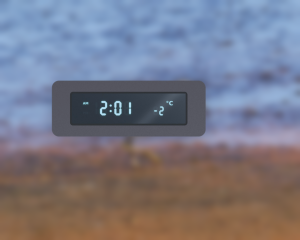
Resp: {"hour": 2, "minute": 1}
